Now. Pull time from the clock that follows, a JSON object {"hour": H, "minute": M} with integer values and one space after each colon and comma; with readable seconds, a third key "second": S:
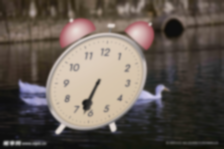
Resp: {"hour": 6, "minute": 32}
